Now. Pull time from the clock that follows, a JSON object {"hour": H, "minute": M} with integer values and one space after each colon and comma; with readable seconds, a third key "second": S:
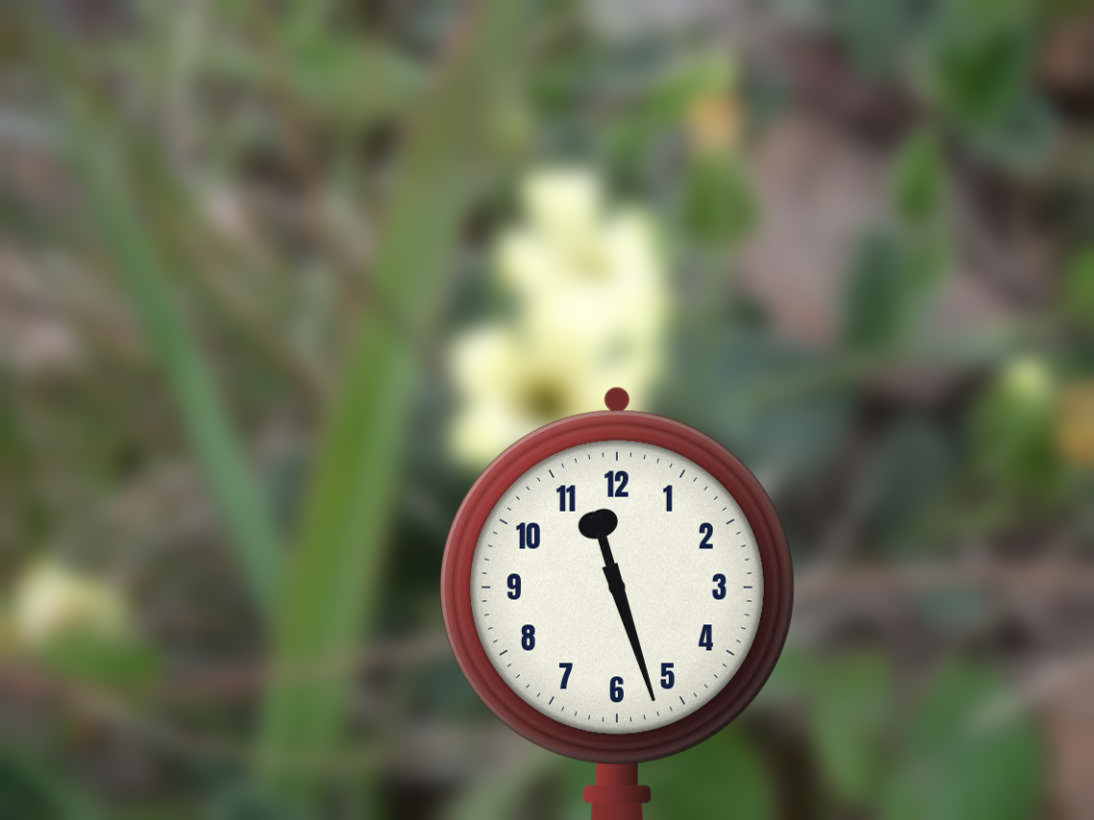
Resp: {"hour": 11, "minute": 27}
